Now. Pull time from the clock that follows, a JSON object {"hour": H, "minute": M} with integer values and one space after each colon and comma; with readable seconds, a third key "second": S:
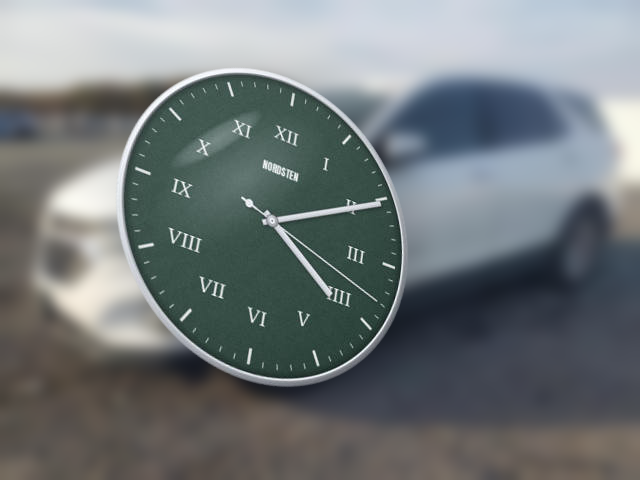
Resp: {"hour": 4, "minute": 10, "second": 18}
